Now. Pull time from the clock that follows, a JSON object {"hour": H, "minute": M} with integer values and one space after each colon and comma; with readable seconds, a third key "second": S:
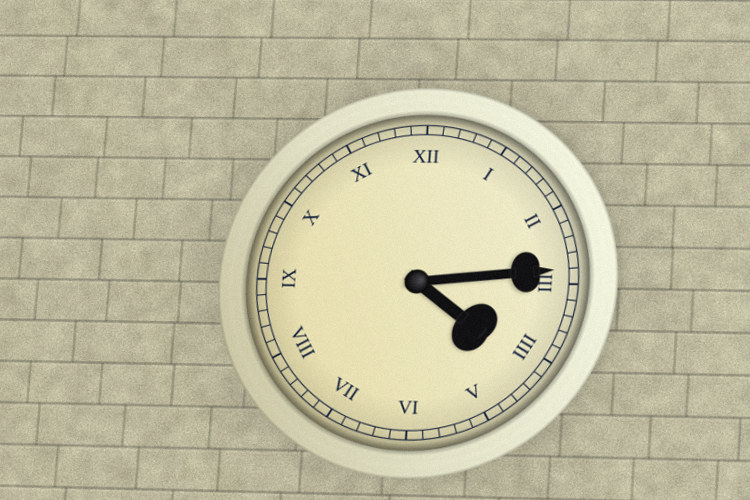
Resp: {"hour": 4, "minute": 14}
